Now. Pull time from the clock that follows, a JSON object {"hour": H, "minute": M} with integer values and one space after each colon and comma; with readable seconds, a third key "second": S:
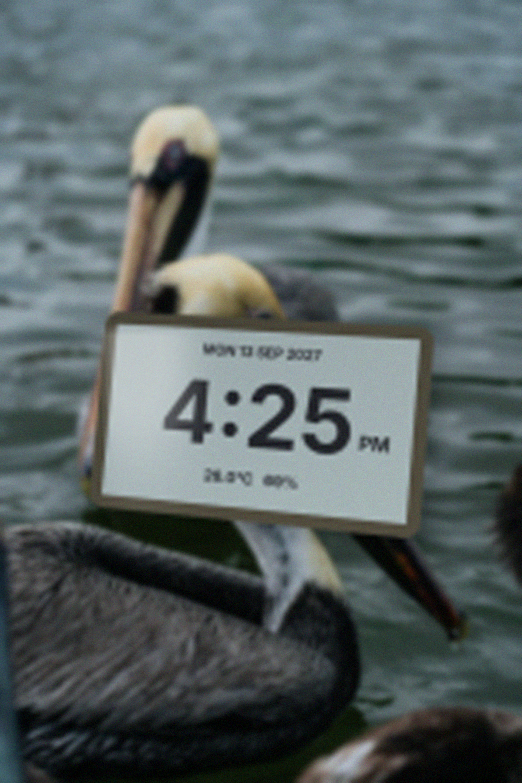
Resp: {"hour": 4, "minute": 25}
